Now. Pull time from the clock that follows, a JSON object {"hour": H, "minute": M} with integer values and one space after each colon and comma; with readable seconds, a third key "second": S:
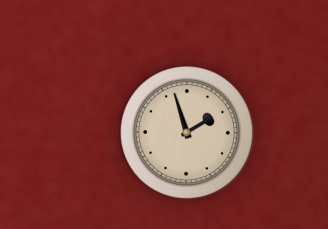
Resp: {"hour": 1, "minute": 57}
